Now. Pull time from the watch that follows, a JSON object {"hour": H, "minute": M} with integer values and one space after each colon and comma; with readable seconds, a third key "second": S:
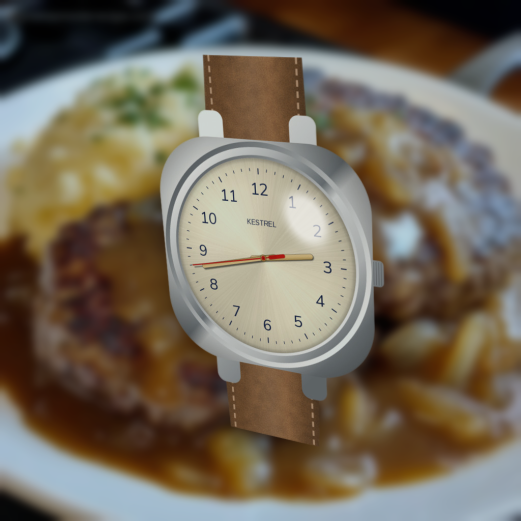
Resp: {"hour": 2, "minute": 42, "second": 43}
